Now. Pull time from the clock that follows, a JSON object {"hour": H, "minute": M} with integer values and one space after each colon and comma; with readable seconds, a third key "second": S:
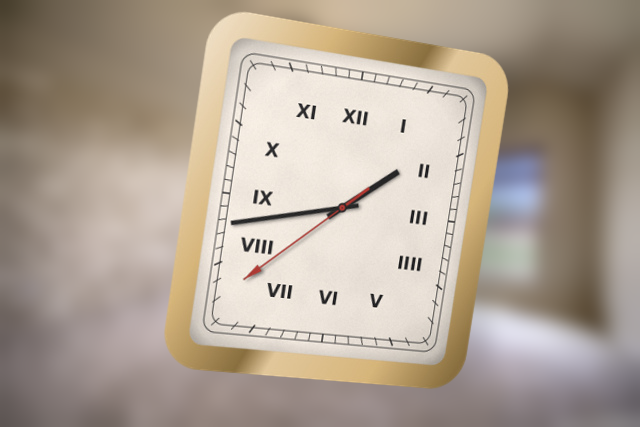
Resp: {"hour": 1, "minute": 42, "second": 38}
